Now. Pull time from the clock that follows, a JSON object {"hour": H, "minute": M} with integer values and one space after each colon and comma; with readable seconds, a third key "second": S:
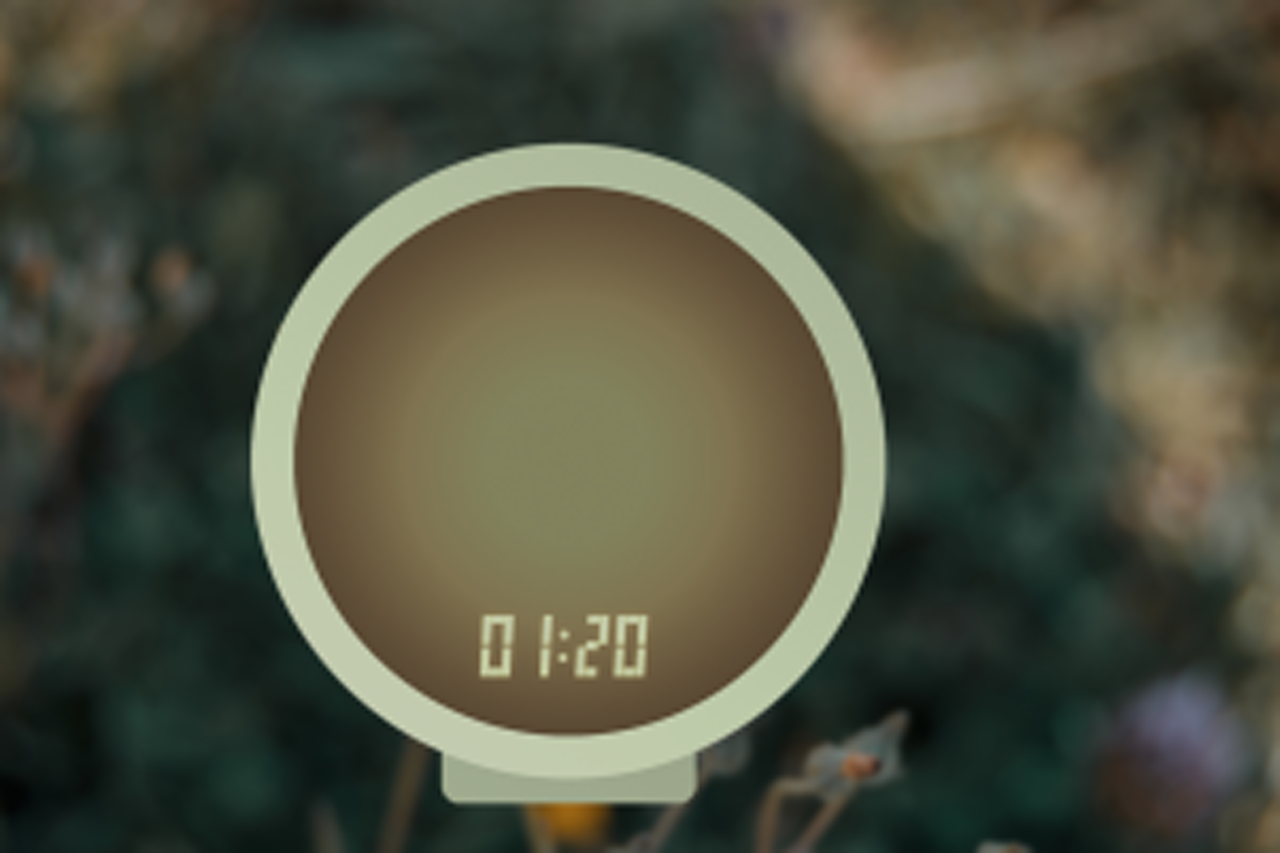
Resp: {"hour": 1, "minute": 20}
